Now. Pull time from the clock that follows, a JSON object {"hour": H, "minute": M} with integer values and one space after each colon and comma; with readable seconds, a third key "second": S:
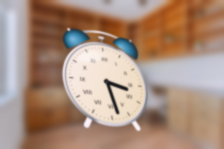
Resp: {"hour": 3, "minute": 28}
